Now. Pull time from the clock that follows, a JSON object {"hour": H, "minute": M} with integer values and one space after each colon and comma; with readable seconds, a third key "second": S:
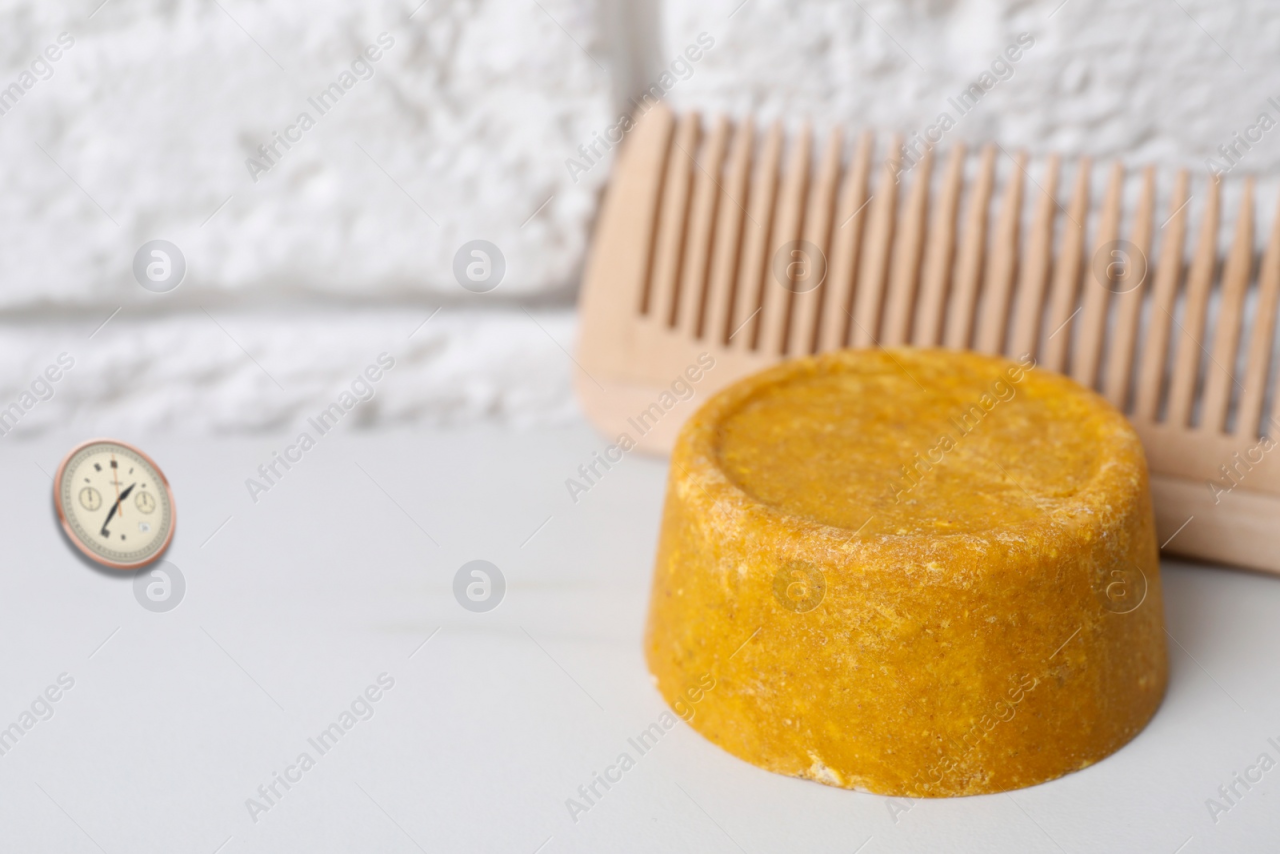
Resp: {"hour": 1, "minute": 36}
